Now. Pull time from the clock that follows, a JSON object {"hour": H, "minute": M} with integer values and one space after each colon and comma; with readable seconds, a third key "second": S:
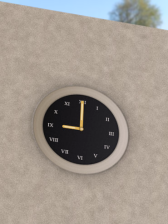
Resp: {"hour": 9, "minute": 0}
